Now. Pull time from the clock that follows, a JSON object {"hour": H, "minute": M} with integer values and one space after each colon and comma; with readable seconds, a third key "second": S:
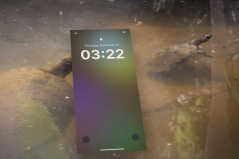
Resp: {"hour": 3, "minute": 22}
